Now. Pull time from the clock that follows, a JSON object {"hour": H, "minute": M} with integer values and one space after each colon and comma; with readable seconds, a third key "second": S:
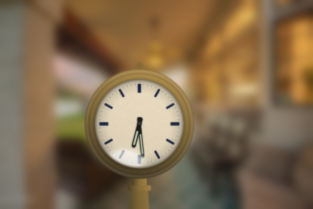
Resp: {"hour": 6, "minute": 29}
